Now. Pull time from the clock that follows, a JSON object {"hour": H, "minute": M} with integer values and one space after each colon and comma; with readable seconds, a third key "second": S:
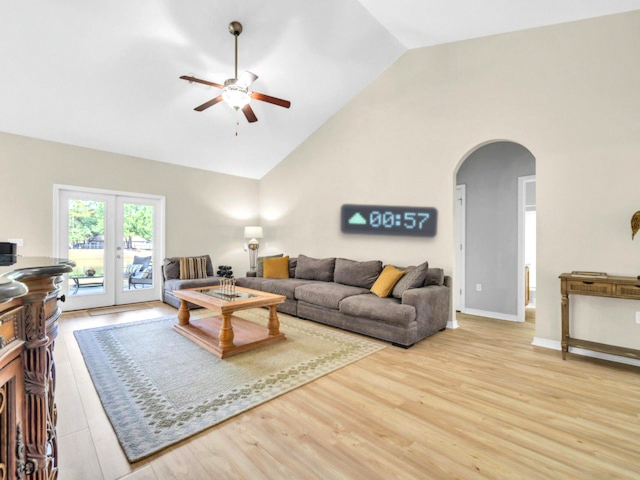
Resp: {"hour": 0, "minute": 57}
